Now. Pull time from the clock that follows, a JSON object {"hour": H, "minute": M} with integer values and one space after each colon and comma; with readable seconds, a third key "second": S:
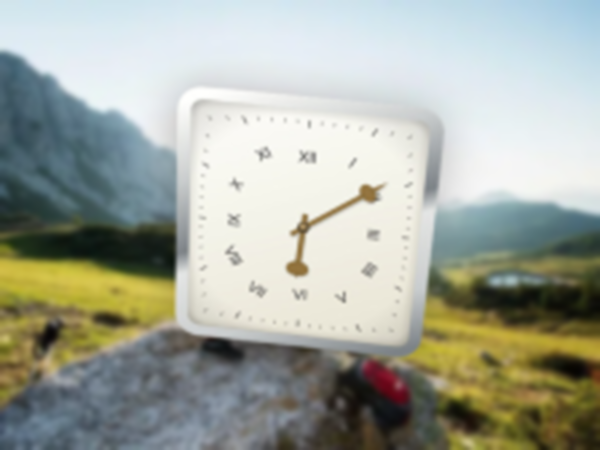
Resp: {"hour": 6, "minute": 9}
